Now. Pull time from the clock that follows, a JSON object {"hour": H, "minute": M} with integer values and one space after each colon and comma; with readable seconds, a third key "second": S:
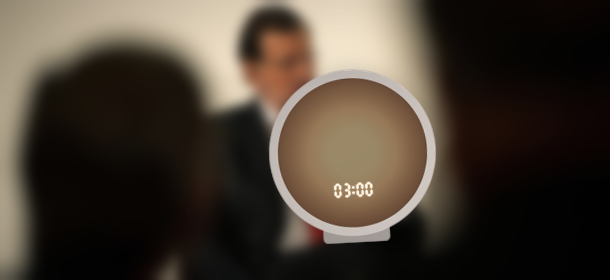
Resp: {"hour": 3, "minute": 0}
